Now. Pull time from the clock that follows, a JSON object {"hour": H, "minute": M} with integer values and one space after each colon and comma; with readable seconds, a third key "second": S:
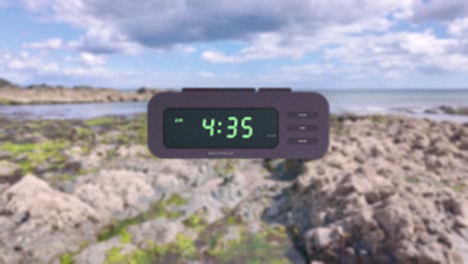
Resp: {"hour": 4, "minute": 35}
